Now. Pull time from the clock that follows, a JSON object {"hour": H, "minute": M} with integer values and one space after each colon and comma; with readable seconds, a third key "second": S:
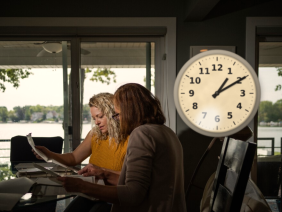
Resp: {"hour": 1, "minute": 10}
